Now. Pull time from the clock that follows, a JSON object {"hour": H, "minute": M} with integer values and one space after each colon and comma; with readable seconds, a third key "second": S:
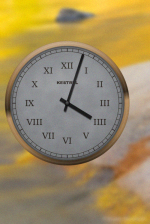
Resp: {"hour": 4, "minute": 3}
